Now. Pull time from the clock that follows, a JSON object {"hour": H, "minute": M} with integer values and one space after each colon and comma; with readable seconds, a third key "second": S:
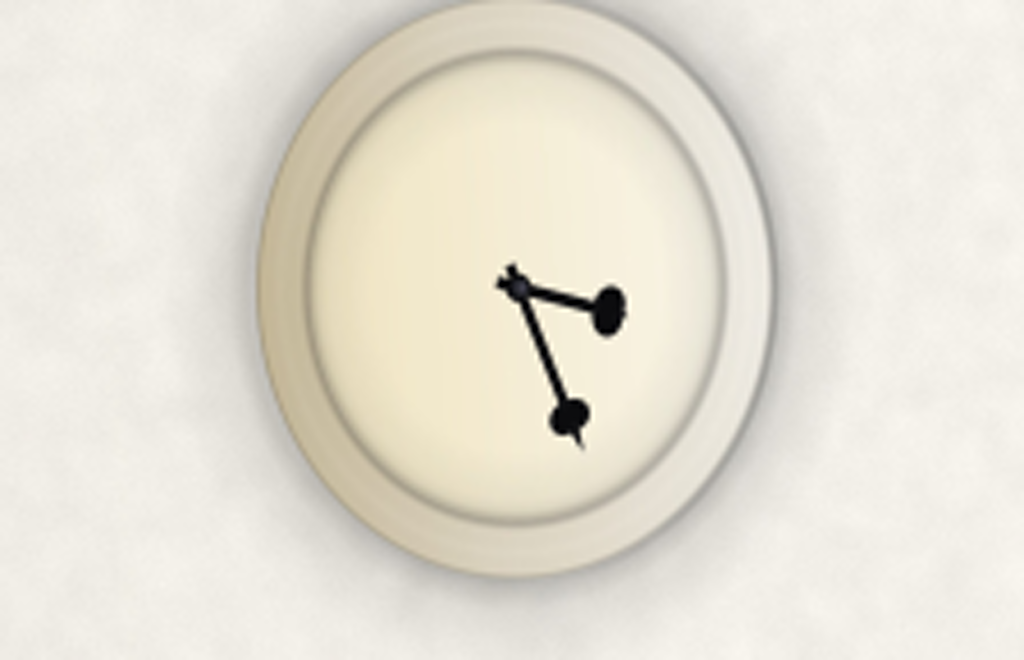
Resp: {"hour": 3, "minute": 26}
